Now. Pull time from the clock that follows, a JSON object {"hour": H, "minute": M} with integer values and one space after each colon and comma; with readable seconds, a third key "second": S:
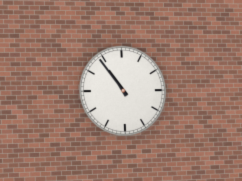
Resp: {"hour": 10, "minute": 54}
